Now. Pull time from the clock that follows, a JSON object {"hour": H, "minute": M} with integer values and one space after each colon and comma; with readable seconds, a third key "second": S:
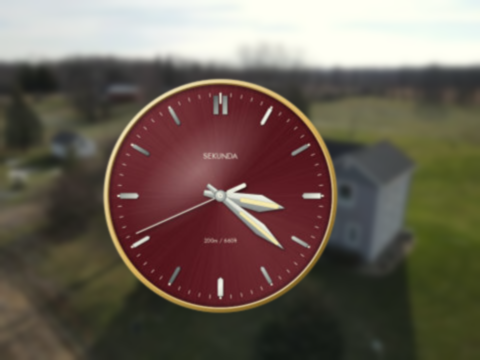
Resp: {"hour": 3, "minute": 21, "second": 41}
